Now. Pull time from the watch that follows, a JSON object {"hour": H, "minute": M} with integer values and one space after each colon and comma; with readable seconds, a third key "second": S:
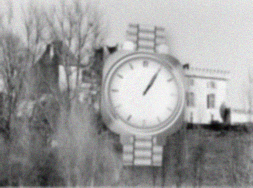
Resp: {"hour": 1, "minute": 5}
